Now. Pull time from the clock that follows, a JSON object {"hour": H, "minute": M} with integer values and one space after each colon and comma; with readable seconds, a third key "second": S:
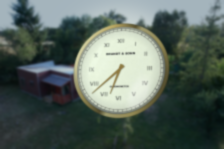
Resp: {"hour": 6, "minute": 38}
